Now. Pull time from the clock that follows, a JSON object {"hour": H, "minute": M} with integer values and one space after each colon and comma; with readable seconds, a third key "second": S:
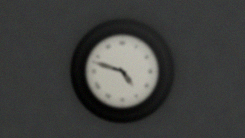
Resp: {"hour": 4, "minute": 48}
